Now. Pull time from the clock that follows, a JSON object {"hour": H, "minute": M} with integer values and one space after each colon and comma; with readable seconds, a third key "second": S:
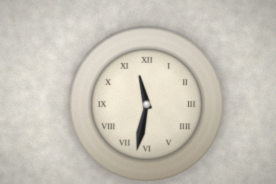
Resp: {"hour": 11, "minute": 32}
